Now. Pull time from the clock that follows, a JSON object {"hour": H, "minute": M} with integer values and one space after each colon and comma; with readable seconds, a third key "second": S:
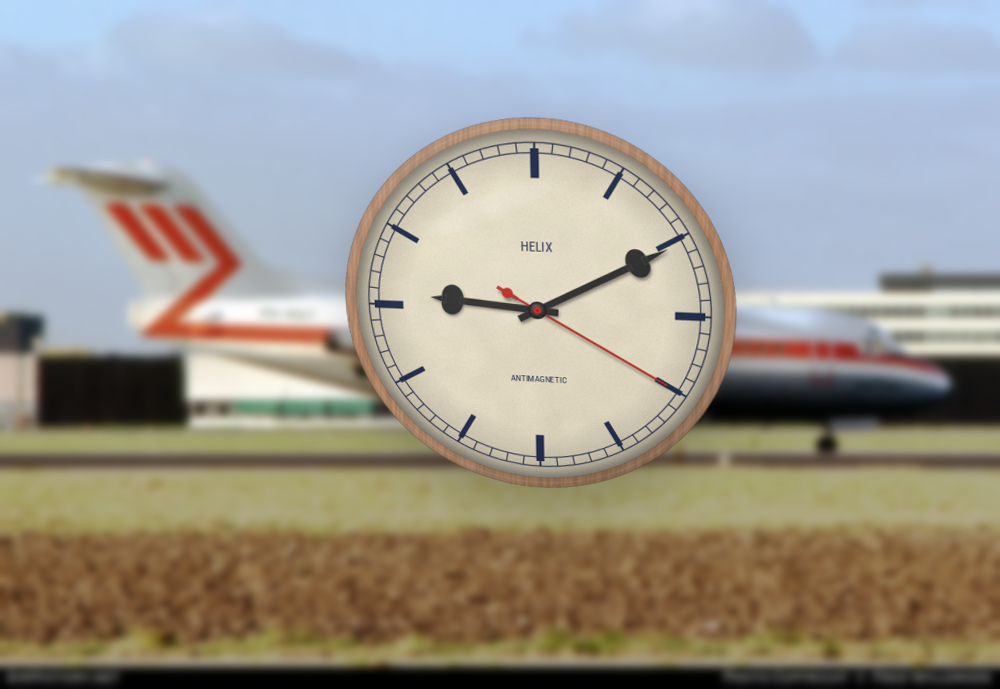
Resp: {"hour": 9, "minute": 10, "second": 20}
